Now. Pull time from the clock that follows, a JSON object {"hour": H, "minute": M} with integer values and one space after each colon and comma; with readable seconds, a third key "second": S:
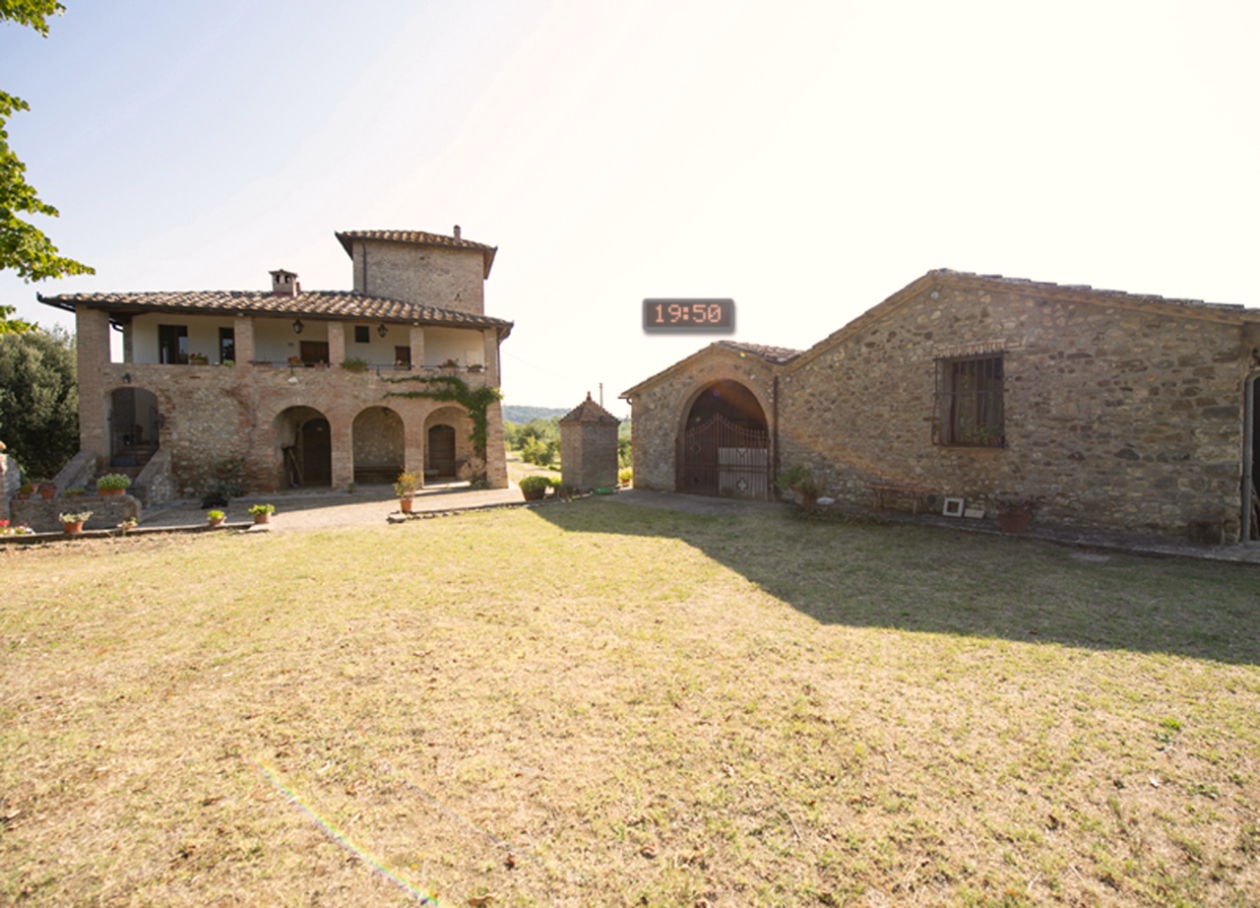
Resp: {"hour": 19, "minute": 50}
